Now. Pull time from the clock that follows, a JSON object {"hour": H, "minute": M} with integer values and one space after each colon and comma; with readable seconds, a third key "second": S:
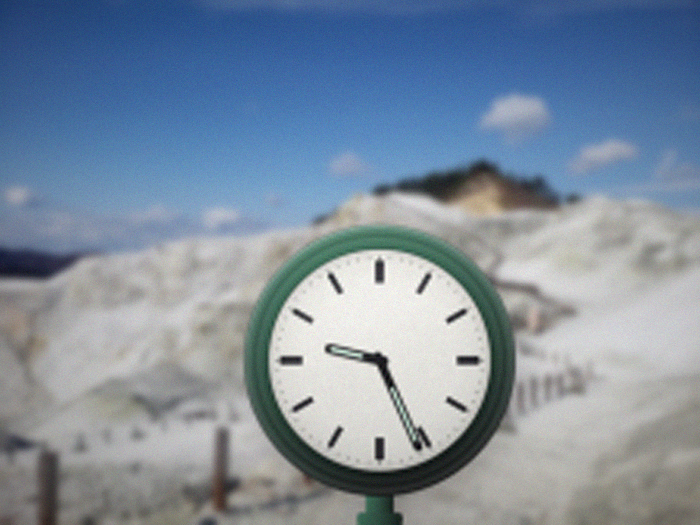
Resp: {"hour": 9, "minute": 26}
